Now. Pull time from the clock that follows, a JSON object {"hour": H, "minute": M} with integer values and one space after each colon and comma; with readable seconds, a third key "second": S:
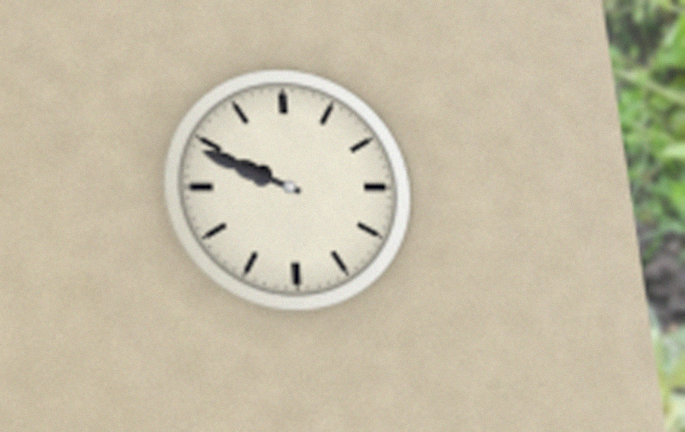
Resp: {"hour": 9, "minute": 49}
